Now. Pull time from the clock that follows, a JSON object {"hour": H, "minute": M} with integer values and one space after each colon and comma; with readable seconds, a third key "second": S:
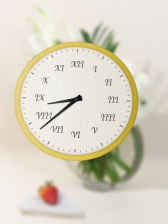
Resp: {"hour": 8, "minute": 38}
